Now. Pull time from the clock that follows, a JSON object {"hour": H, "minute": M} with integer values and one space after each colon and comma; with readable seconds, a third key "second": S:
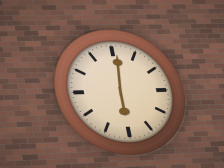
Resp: {"hour": 6, "minute": 1}
